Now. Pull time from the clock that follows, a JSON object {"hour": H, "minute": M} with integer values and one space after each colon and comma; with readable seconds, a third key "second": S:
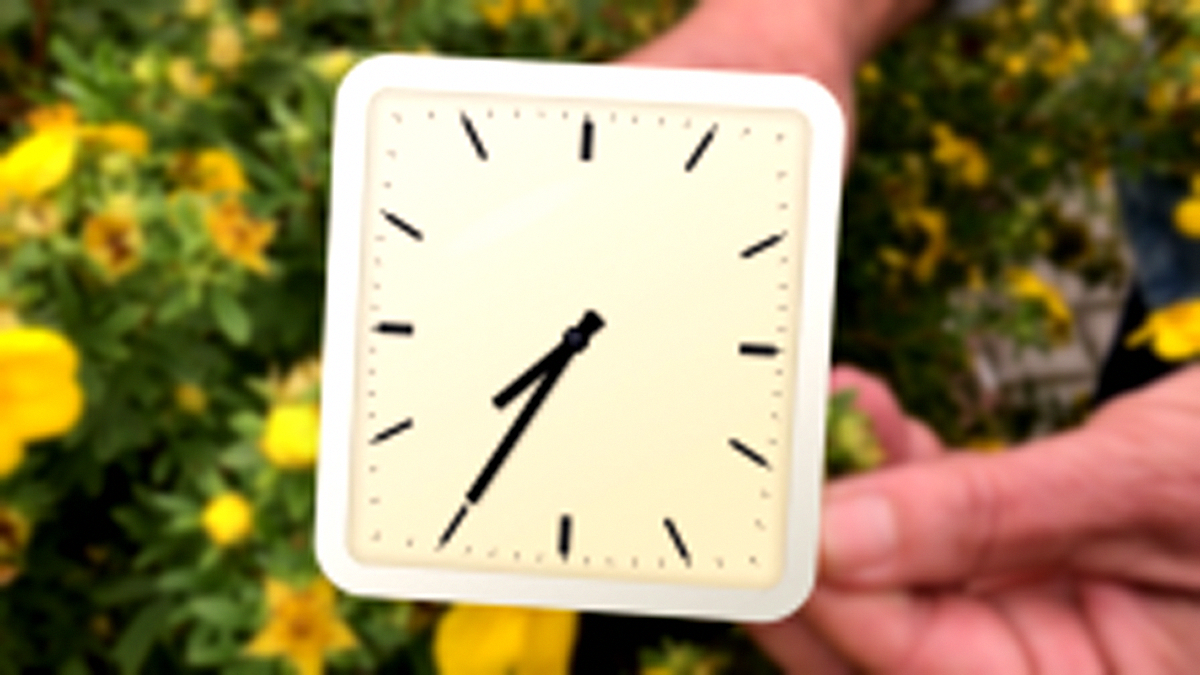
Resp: {"hour": 7, "minute": 35}
